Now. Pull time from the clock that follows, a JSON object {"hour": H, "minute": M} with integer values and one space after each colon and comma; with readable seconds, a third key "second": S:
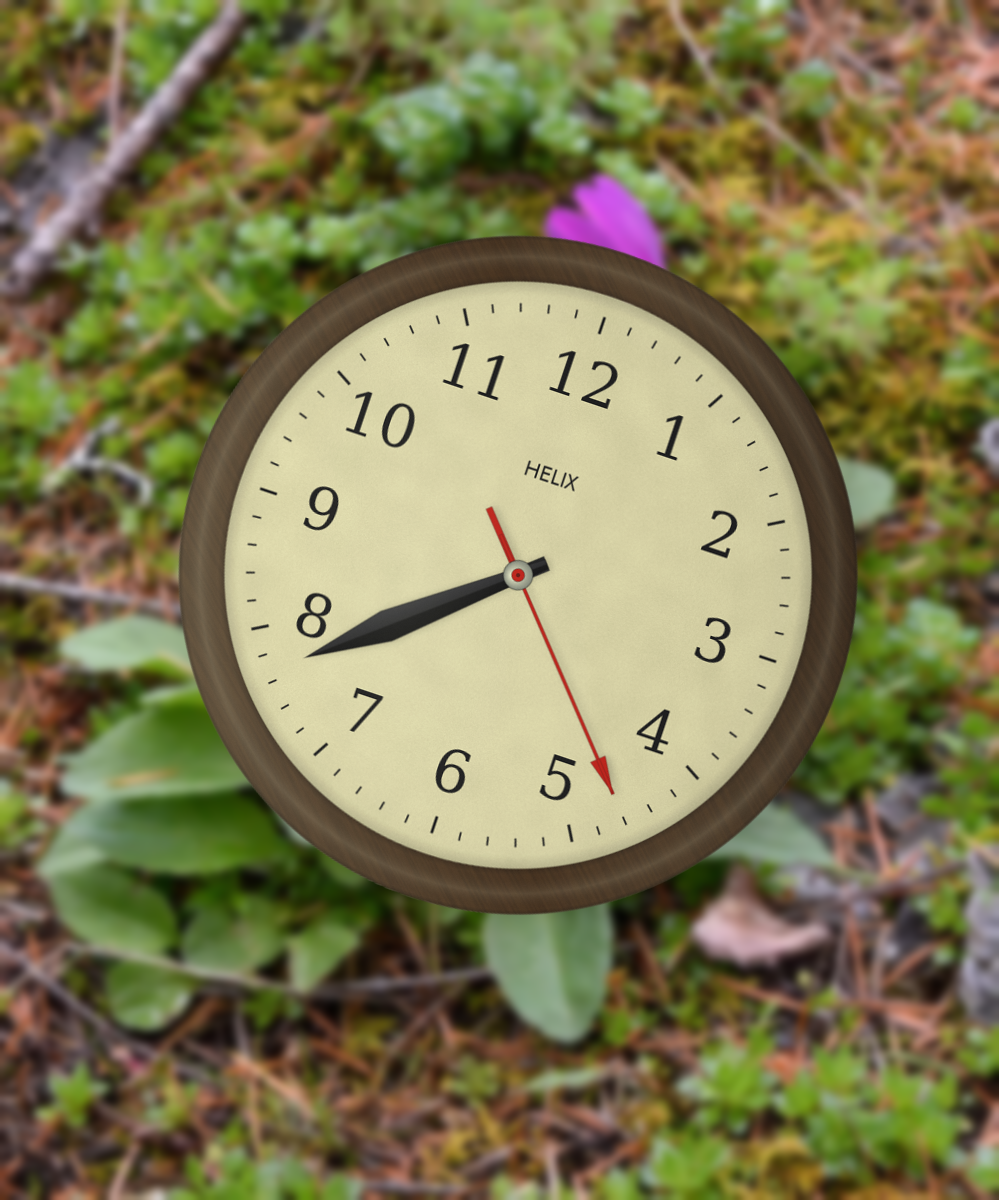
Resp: {"hour": 7, "minute": 38, "second": 23}
